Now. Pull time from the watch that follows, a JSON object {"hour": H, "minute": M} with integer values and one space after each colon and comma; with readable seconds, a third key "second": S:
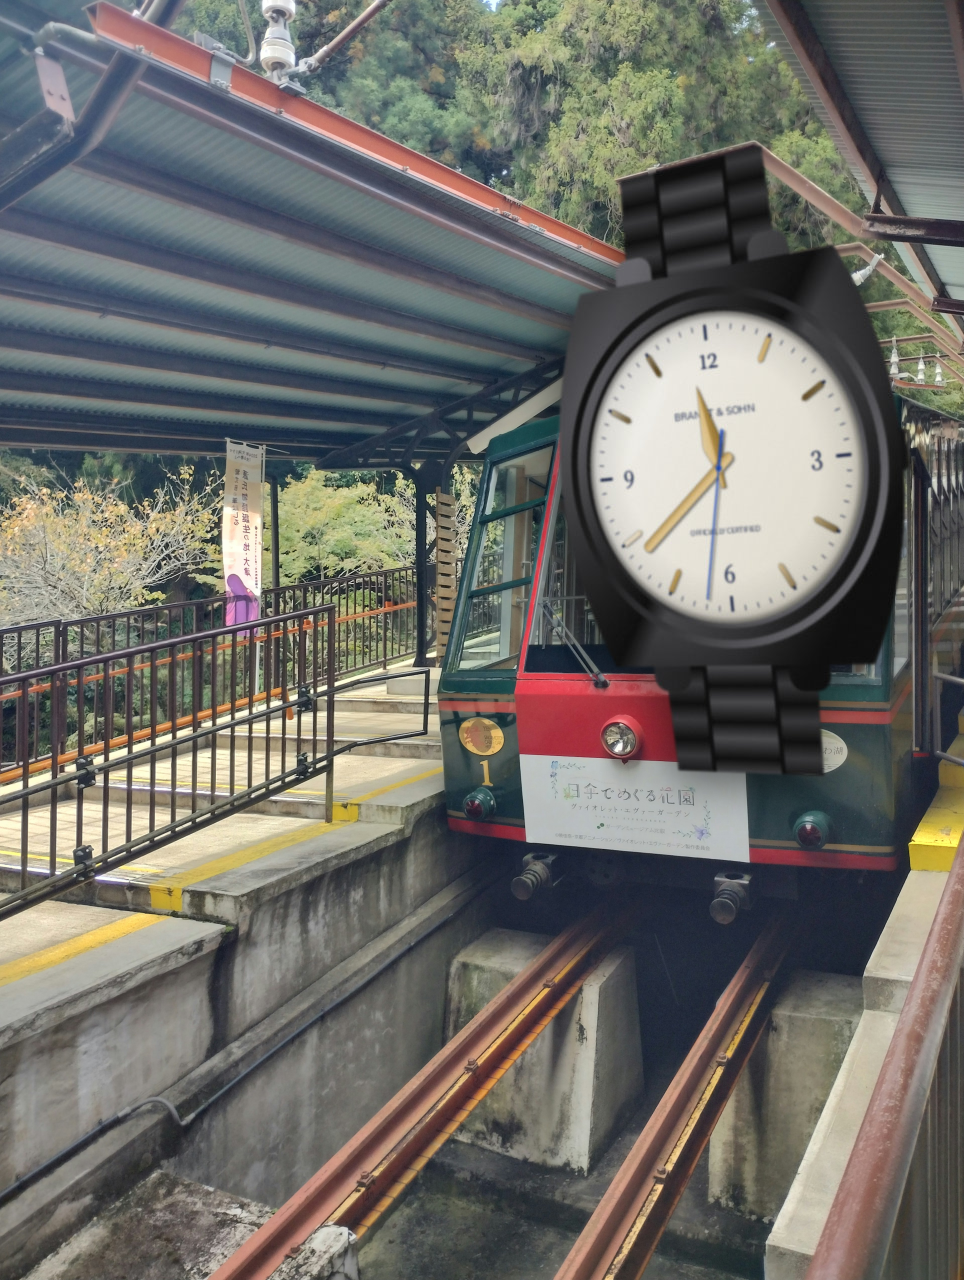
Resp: {"hour": 11, "minute": 38, "second": 32}
